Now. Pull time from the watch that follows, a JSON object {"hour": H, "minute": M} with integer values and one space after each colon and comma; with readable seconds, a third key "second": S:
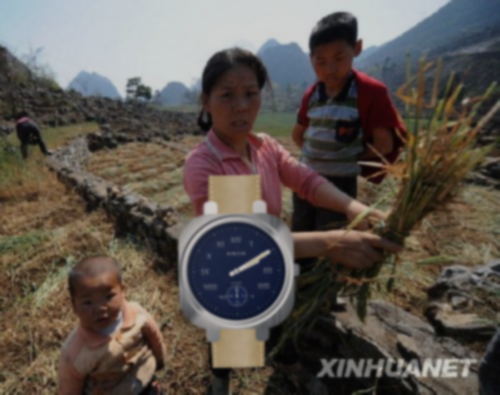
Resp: {"hour": 2, "minute": 10}
